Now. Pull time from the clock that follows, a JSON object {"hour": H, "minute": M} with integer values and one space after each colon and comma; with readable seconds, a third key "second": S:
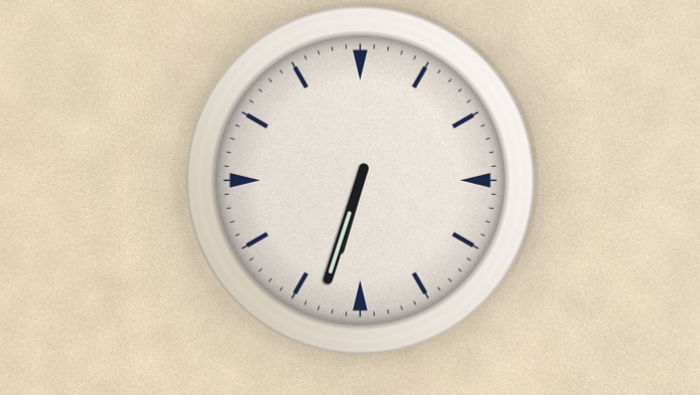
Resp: {"hour": 6, "minute": 33}
